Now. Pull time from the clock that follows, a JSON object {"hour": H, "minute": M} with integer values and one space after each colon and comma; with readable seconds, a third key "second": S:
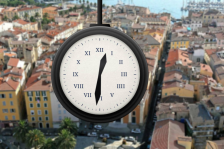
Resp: {"hour": 12, "minute": 31}
